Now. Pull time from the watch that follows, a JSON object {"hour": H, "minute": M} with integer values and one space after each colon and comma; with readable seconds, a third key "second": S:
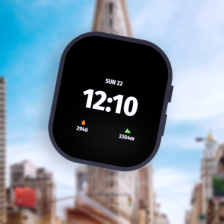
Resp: {"hour": 12, "minute": 10}
